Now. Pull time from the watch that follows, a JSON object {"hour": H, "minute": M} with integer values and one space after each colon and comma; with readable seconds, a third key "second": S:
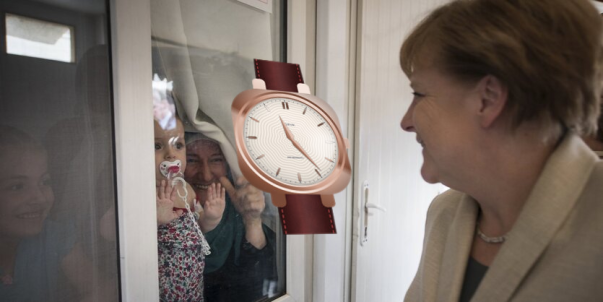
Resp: {"hour": 11, "minute": 24}
